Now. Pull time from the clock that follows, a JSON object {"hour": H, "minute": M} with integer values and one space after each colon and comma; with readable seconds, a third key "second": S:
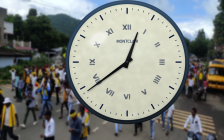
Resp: {"hour": 12, "minute": 39}
